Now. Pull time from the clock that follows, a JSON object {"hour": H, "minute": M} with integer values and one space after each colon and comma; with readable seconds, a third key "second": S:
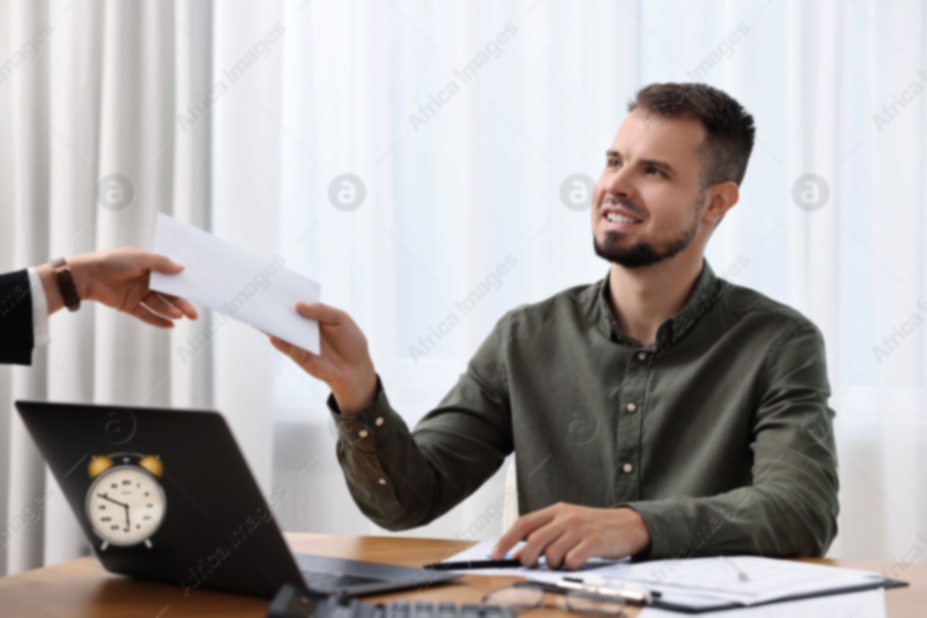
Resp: {"hour": 5, "minute": 49}
